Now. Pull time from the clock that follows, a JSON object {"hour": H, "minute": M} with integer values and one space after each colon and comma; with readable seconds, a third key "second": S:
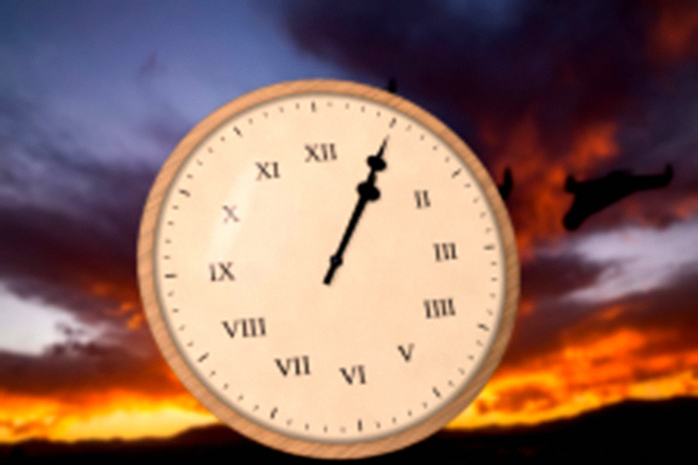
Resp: {"hour": 1, "minute": 5}
